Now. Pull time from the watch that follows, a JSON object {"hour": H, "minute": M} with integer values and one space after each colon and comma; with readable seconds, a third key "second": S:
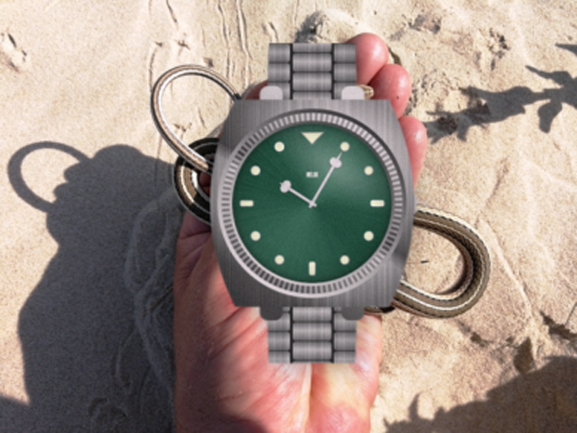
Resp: {"hour": 10, "minute": 5}
